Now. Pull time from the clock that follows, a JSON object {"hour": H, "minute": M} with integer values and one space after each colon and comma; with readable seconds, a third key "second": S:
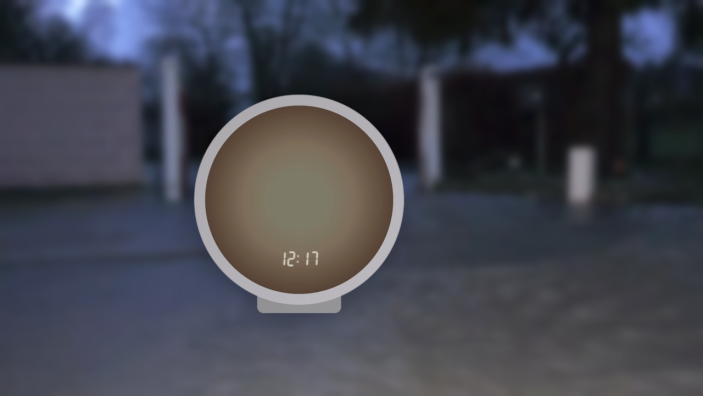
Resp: {"hour": 12, "minute": 17}
